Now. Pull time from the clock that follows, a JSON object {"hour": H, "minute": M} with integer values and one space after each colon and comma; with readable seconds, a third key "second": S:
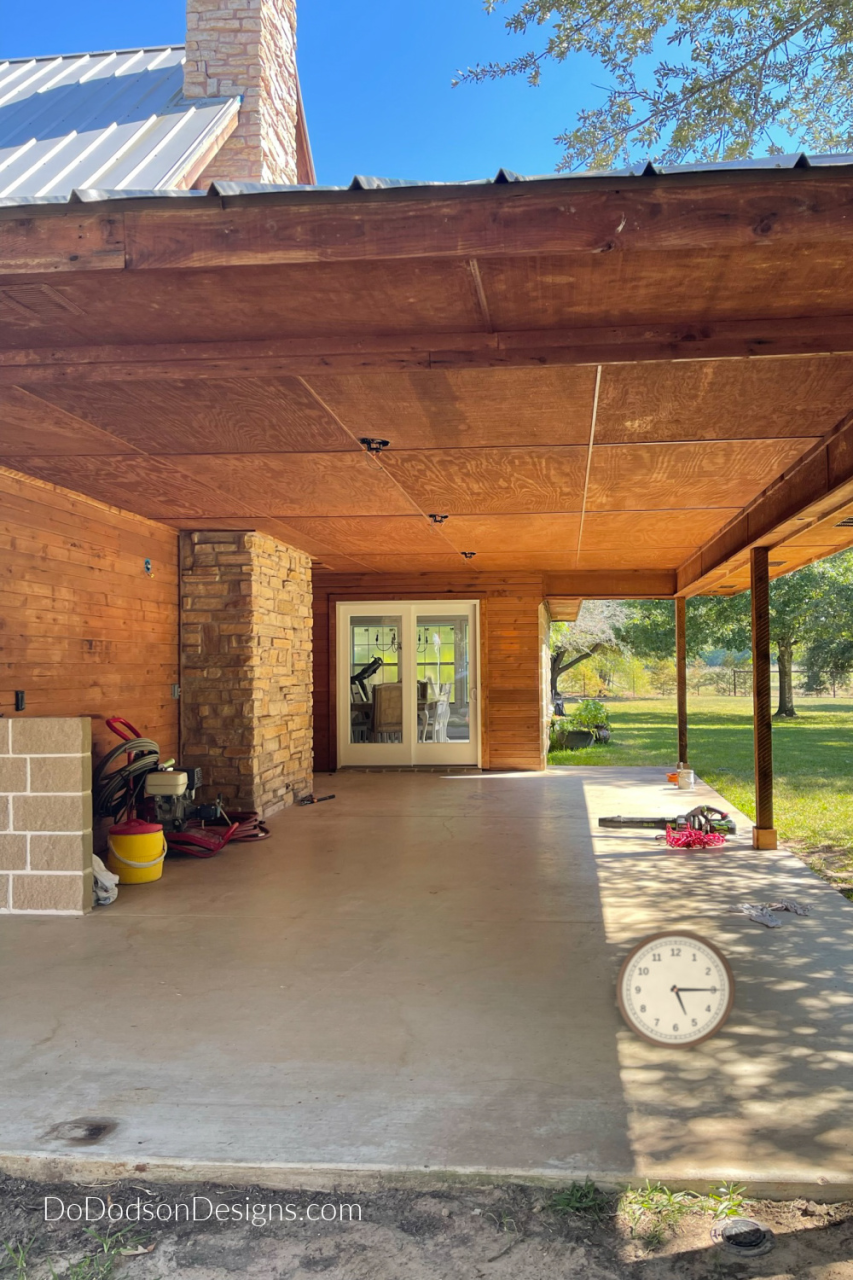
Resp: {"hour": 5, "minute": 15}
